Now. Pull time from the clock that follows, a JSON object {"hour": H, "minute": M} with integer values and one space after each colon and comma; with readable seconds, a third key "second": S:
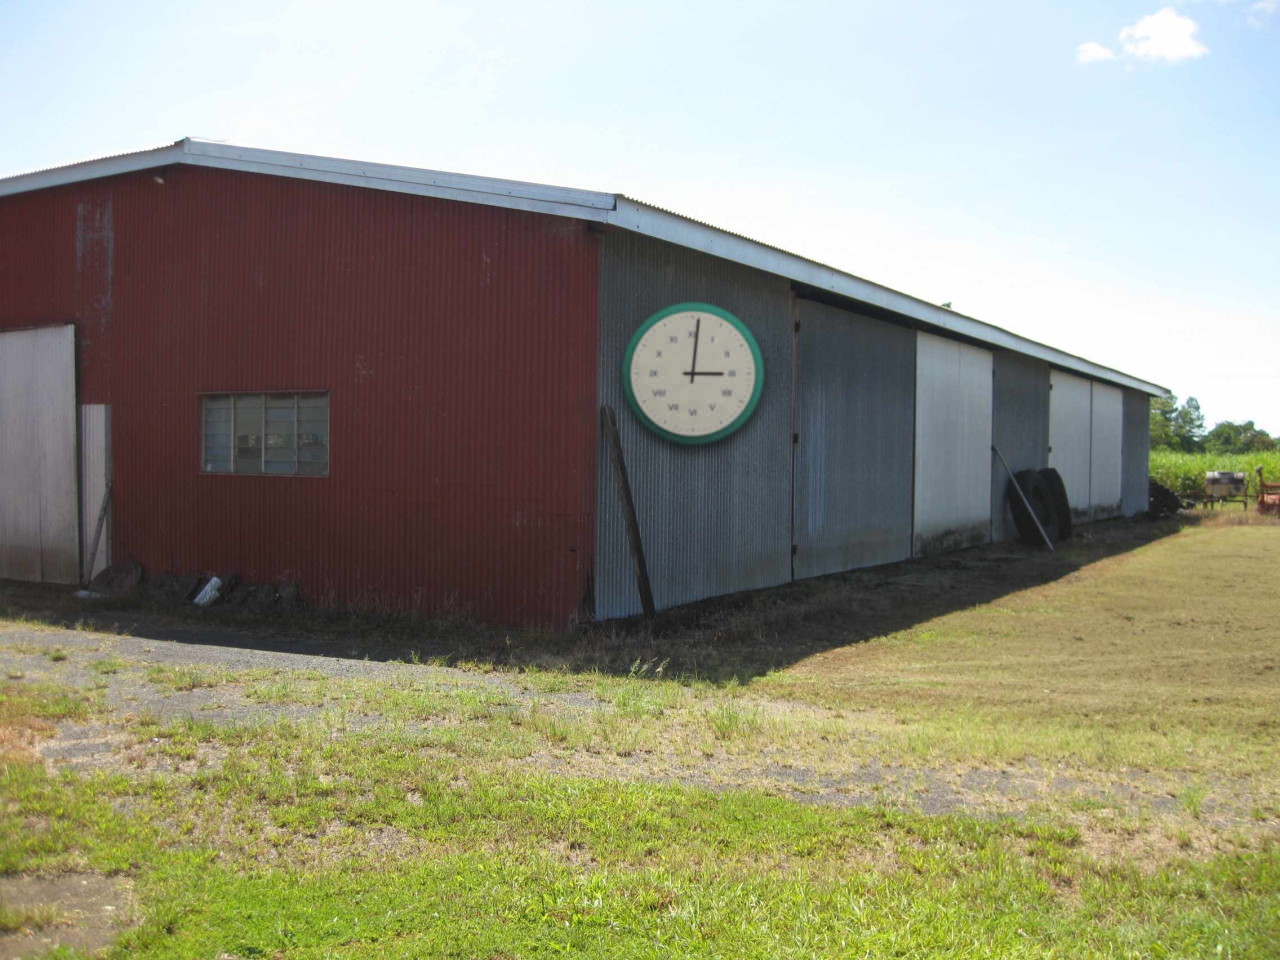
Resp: {"hour": 3, "minute": 1}
